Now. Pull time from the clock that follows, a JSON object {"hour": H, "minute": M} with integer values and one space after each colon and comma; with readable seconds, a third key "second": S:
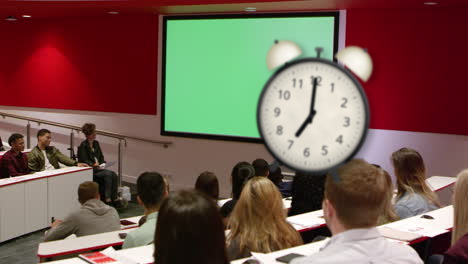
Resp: {"hour": 7, "minute": 0}
